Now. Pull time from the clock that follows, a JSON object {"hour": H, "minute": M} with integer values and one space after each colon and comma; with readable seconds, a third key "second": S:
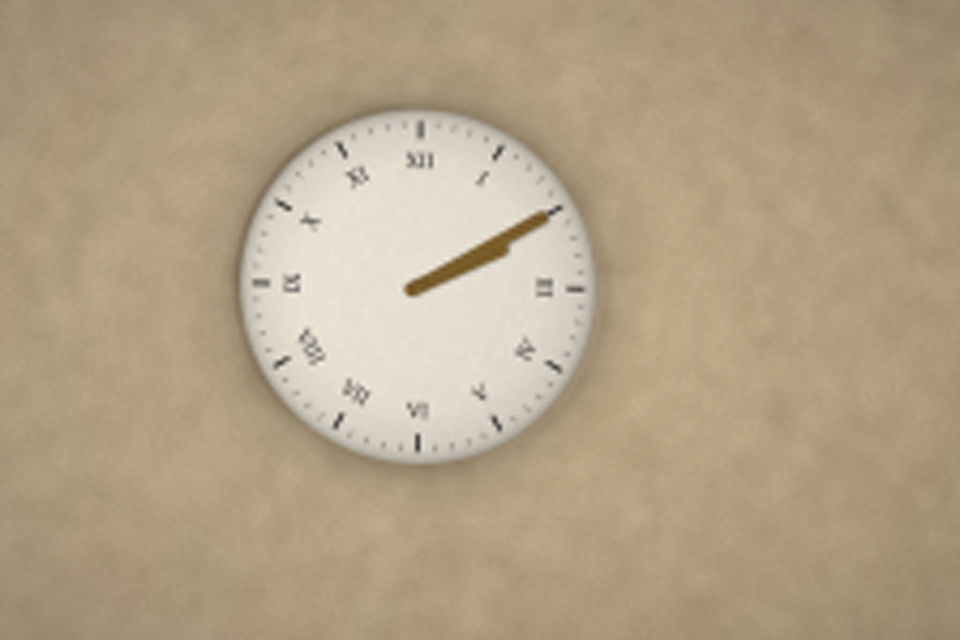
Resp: {"hour": 2, "minute": 10}
